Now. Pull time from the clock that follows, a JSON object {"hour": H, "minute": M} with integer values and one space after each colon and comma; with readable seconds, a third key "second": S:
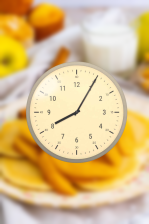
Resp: {"hour": 8, "minute": 5}
